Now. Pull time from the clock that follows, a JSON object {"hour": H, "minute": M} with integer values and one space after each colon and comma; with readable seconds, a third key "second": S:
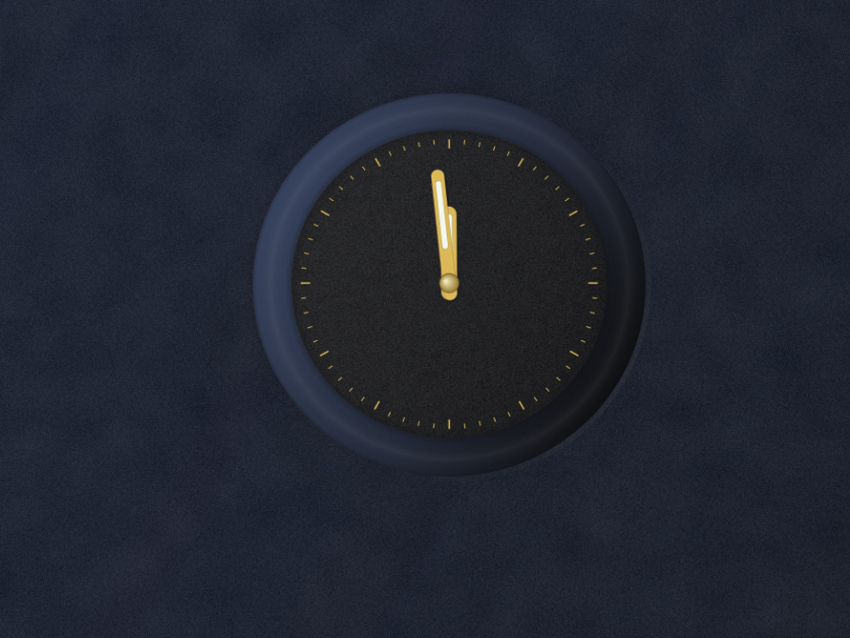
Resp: {"hour": 11, "minute": 59}
